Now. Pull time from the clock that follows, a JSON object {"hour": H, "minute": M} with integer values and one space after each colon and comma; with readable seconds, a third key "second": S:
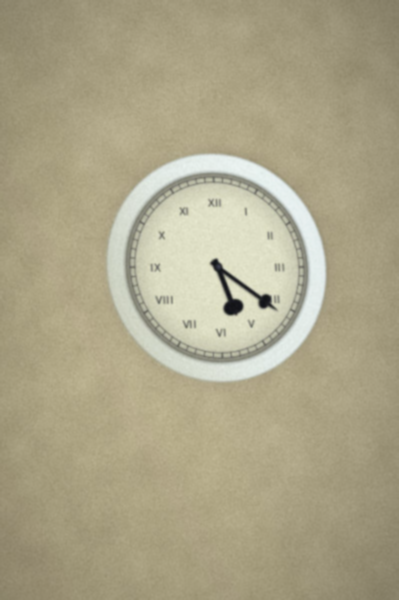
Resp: {"hour": 5, "minute": 21}
